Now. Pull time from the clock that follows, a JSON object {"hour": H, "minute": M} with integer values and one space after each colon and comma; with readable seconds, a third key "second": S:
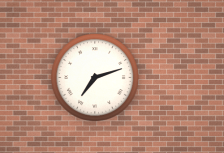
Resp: {"hour": 7, "minute": 12}
